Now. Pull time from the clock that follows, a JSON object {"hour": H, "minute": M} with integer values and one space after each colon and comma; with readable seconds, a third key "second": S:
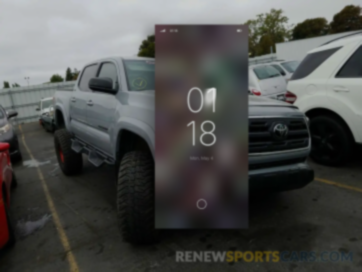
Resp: {"hour": 1, "minute": 18}
